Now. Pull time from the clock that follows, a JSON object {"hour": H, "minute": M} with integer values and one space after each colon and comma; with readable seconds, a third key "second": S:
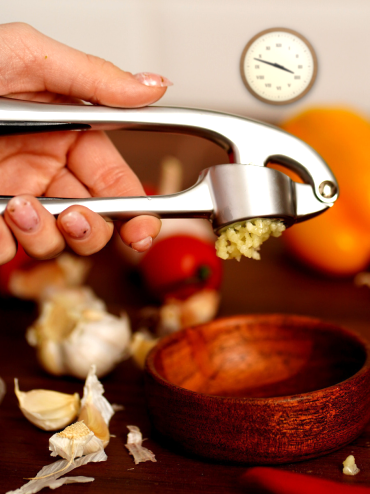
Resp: {"hour": 3, "minute": 48}
